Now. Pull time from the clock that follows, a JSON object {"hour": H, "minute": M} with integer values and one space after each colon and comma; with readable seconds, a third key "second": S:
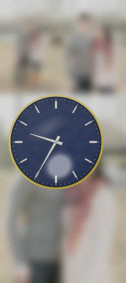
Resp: {"hour": 9, "minute": 35}
